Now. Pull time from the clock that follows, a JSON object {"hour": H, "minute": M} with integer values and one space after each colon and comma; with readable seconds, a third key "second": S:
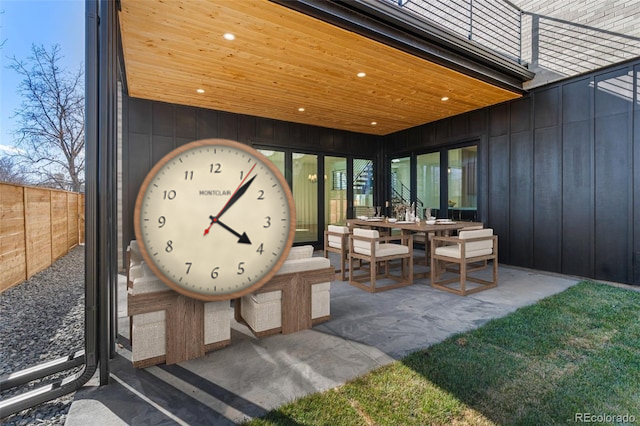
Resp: {"hour": 4, "minute": 7, "second": 6}
